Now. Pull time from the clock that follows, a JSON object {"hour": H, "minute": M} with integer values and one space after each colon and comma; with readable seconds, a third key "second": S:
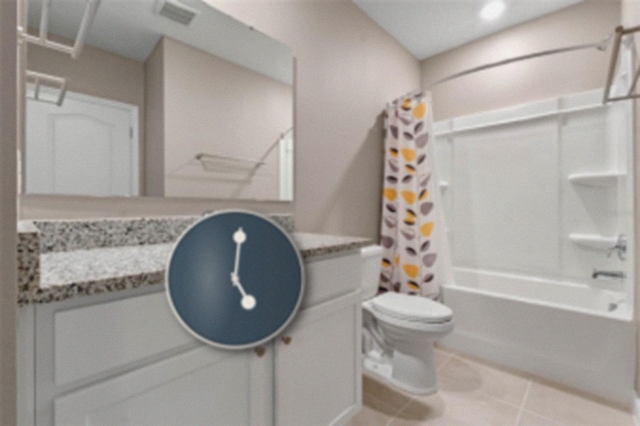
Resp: {"hour": 5, "minute": 1}
